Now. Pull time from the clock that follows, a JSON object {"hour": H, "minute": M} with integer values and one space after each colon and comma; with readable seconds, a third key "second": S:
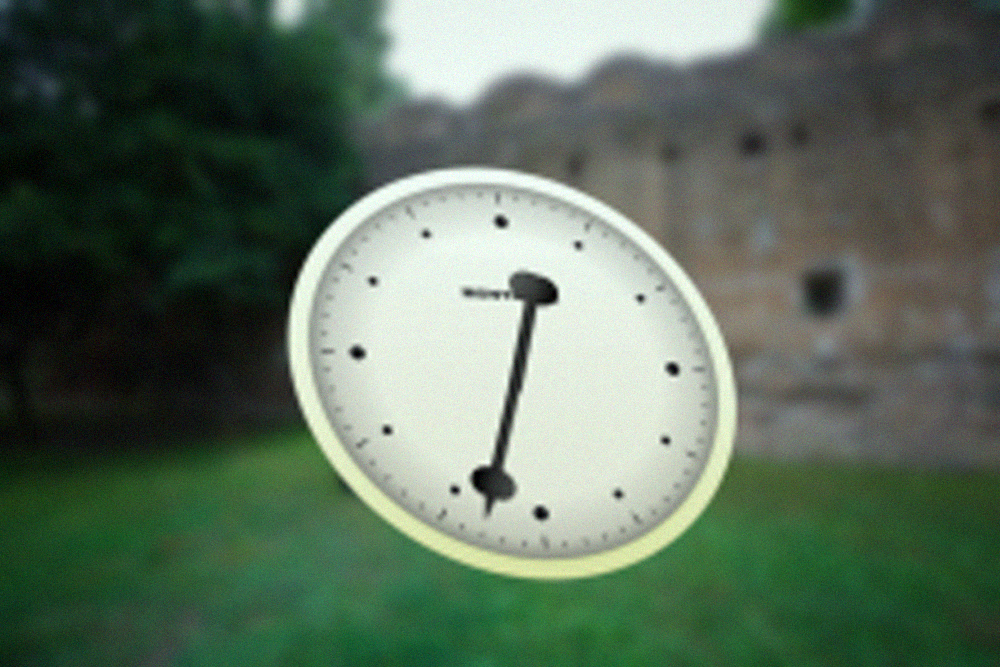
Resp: {"hour": 12, "minute": 33}
